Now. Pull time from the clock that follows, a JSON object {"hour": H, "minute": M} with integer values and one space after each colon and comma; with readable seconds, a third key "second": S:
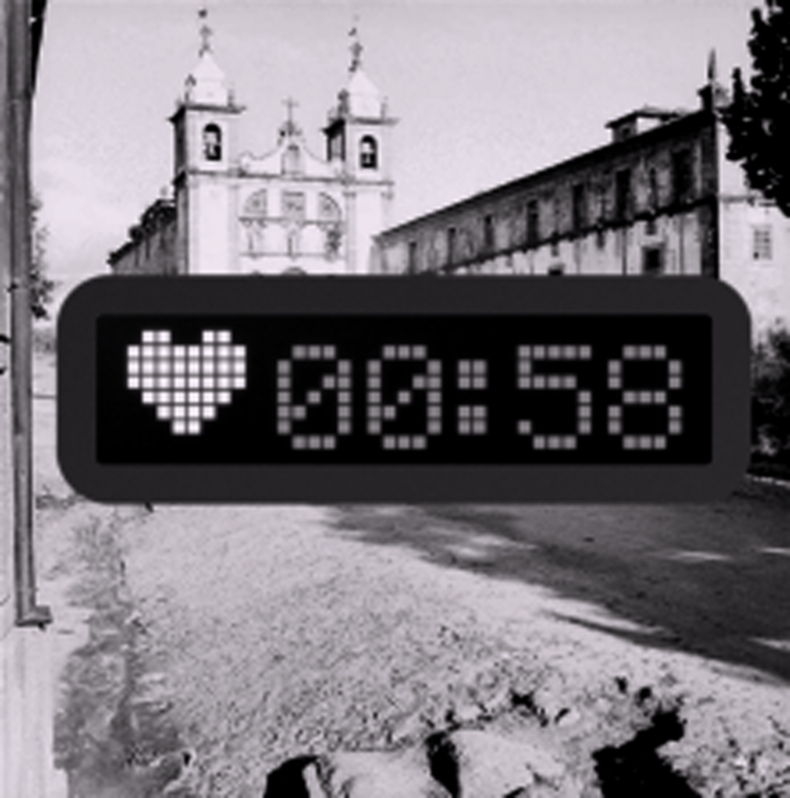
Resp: {"hour": 0, "minute": 58}
